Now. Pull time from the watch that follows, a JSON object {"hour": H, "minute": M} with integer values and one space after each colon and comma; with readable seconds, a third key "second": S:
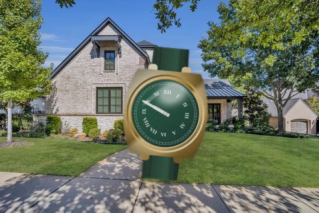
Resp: {"hour": 9, "minute": 49}
